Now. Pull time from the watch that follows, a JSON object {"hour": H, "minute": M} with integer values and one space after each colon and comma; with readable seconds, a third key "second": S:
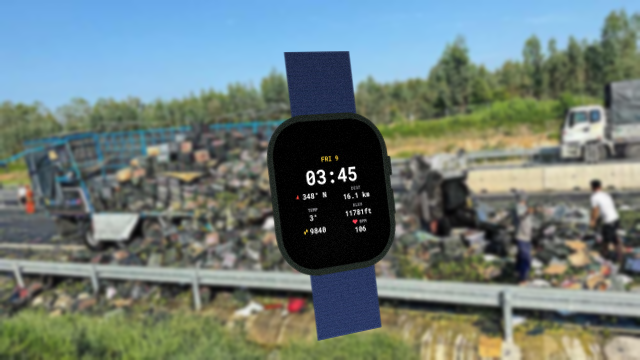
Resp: {"hour": 3, "minute": 45}
